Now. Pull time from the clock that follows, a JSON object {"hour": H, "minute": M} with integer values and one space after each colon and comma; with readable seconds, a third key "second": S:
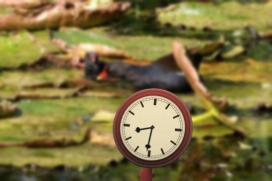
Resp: {"hour": 8, "minute": 31}
